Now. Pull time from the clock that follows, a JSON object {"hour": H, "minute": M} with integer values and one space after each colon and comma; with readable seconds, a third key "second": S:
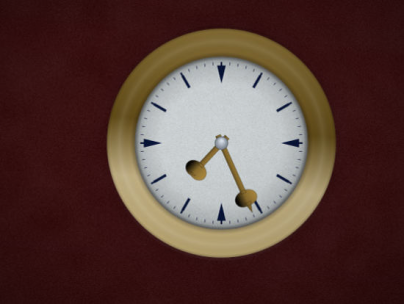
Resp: {"hour": 7, "minute": 26}
